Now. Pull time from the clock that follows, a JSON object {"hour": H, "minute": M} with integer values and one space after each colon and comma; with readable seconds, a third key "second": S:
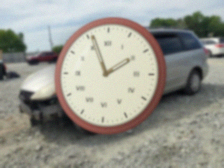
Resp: {"hour": 1, "minute": 56}
